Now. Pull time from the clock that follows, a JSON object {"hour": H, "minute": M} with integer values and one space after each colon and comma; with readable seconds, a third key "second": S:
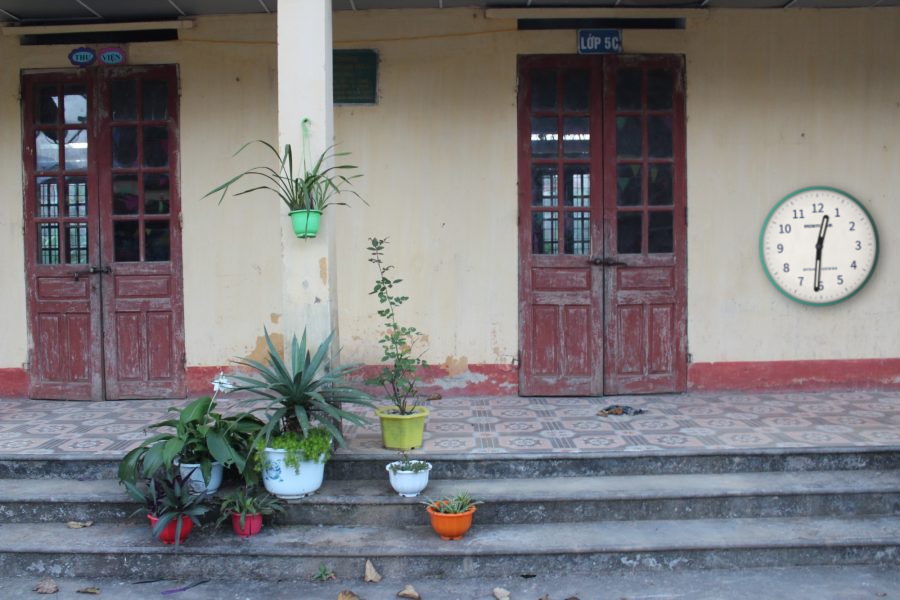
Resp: {"hour": 12, "minute": 31}
